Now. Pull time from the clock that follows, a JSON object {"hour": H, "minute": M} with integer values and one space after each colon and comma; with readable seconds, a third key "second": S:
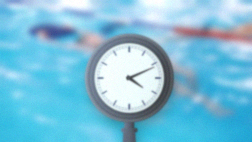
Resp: {"hour": 4, "minute": 11}
